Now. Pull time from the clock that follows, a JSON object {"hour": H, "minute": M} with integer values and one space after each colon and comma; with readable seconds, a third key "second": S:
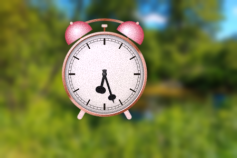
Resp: {"hour": 6, "minute": 27}
